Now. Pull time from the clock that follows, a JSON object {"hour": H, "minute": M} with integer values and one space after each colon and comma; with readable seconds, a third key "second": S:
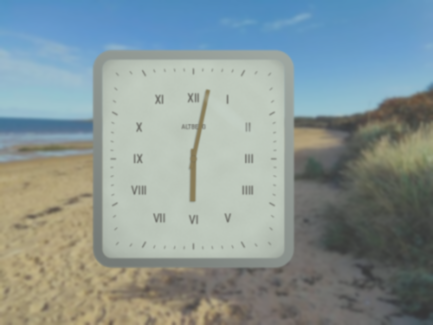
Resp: {"hour": 6, "minute": 2}
